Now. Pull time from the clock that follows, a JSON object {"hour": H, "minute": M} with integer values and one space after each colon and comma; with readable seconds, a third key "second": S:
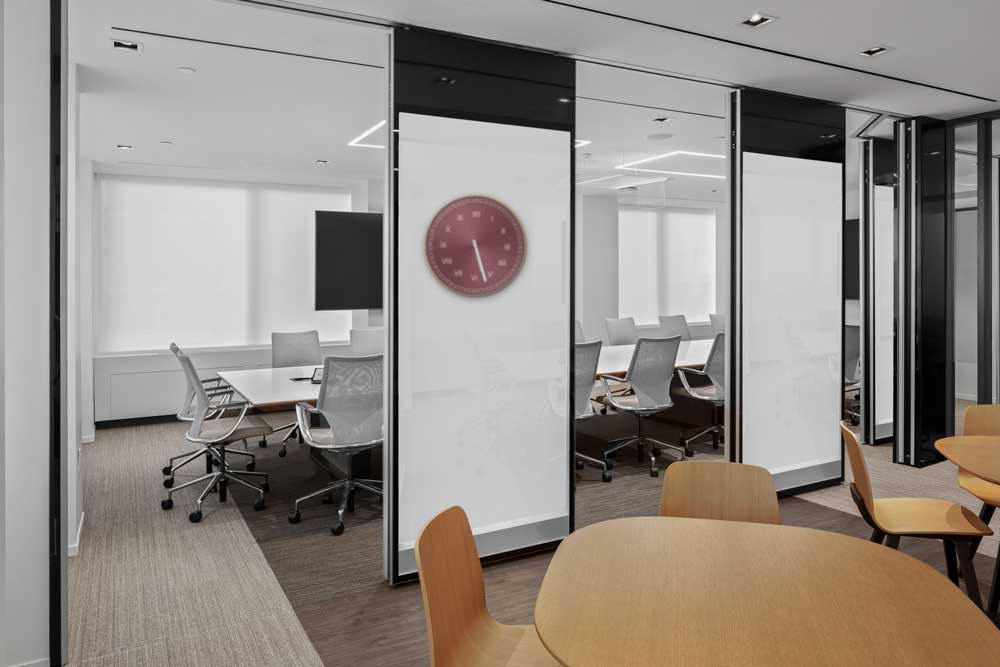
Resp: {"hour": 5, "minute": 27}
